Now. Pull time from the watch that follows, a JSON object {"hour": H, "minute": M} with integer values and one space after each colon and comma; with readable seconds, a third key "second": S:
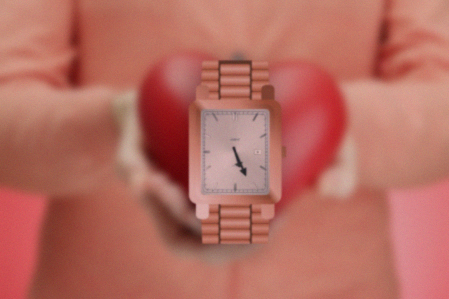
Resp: {"hour": 5, "minute": 26}
